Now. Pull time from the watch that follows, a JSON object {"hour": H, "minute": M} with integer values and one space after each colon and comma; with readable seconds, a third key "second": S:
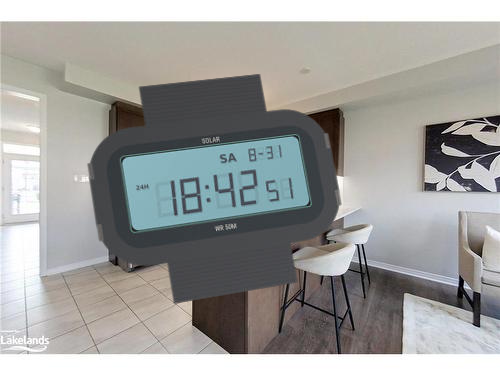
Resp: {"hour": 18, "minute": 42, "second": 51}
